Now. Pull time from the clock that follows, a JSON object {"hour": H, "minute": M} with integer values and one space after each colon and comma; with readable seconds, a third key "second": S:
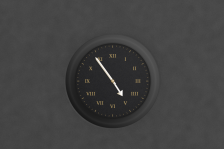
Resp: {"hour": 4, "minute": 54}
